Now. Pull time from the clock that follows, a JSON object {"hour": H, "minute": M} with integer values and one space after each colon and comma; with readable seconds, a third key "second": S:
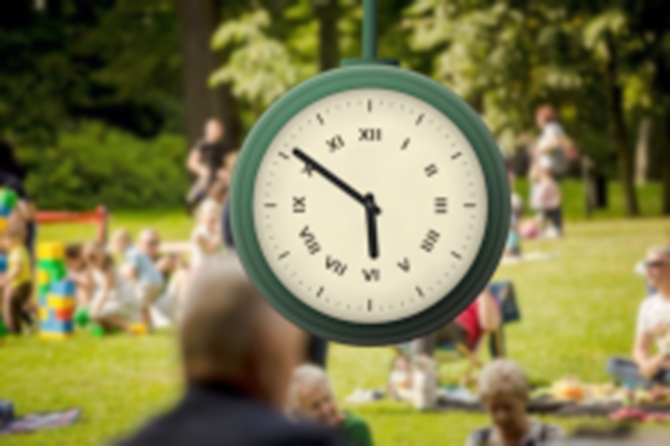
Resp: {"hour": 5, "minute": 51}
